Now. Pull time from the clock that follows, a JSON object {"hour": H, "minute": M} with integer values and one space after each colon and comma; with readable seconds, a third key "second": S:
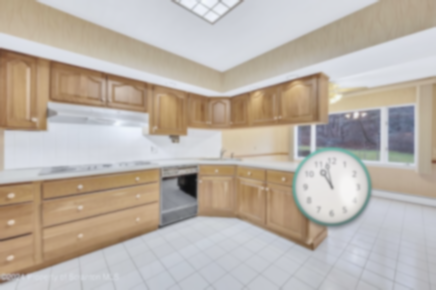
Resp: {"hour": 10, "minute": 58}
